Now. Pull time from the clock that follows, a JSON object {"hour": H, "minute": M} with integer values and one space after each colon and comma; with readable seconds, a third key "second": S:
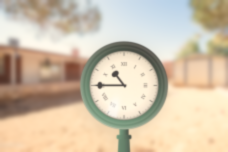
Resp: {"hour": 10, "minute": 45}
